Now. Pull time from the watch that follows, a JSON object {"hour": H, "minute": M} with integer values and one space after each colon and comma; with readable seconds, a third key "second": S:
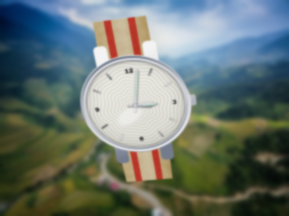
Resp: {"hour": 3, "minute": 2}
